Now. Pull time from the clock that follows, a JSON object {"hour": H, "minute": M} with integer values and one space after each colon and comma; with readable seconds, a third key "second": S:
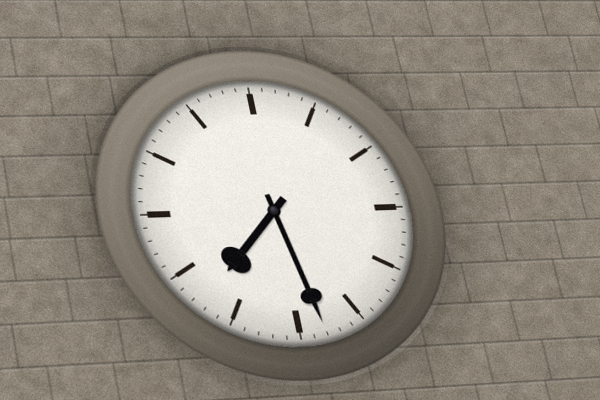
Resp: {"hour": 7, "minute": 28}
